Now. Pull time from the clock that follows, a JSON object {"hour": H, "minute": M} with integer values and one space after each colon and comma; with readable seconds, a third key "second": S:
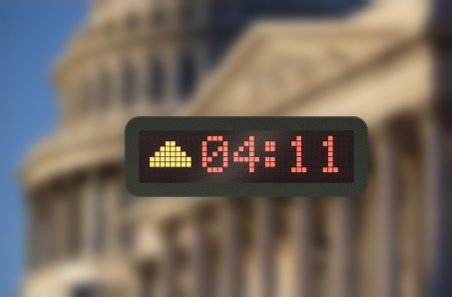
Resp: {"hour": 4, "minute": 11}
